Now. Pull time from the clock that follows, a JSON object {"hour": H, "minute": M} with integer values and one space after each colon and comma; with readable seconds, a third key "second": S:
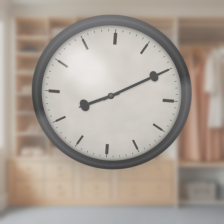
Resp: {"hour": 8, "minute": 10}
